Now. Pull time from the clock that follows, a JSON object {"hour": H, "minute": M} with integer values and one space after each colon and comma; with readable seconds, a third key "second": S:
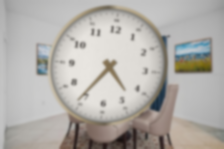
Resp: {"hour": 4, "minute": 36}
